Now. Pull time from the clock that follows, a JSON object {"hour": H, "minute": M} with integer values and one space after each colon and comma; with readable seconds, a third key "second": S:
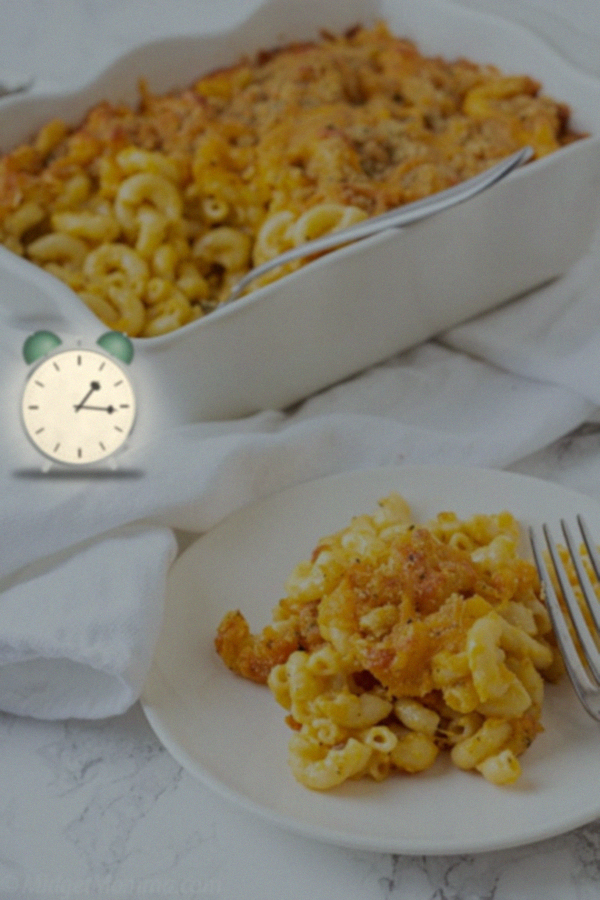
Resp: {"hour": 1, "minute": 16}
